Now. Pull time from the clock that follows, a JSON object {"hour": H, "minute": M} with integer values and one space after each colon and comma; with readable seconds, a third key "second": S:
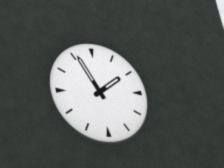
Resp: {"hour": 1, "minute": 56}
